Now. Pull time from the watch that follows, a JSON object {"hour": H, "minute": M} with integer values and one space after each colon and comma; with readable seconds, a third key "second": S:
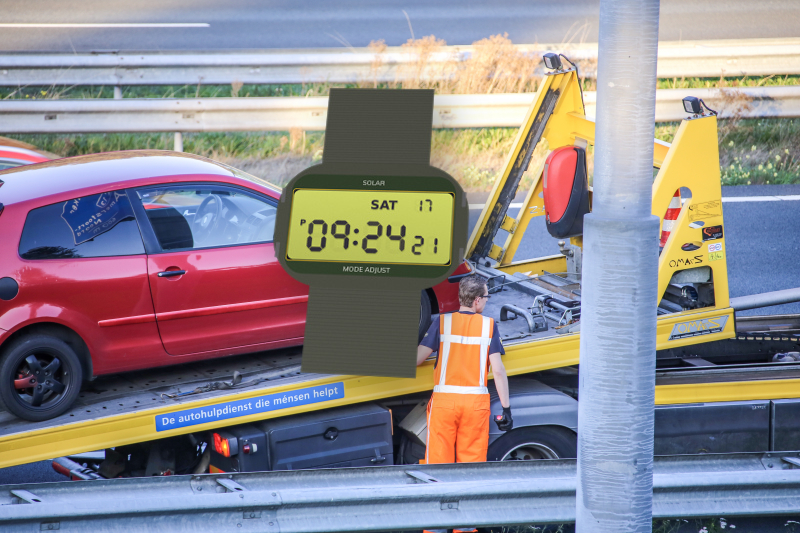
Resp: {"hour": 9, "minute": 24, "second": 21}
